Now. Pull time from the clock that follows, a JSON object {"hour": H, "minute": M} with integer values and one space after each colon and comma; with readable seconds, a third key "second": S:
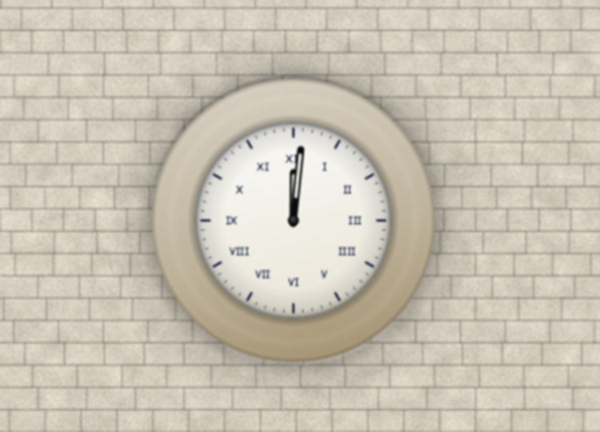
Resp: {"hour": 12, "minute": 1}
